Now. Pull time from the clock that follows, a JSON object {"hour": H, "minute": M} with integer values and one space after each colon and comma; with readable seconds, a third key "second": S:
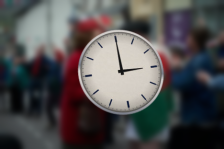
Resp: {"hour": 3, "minute": 0}
